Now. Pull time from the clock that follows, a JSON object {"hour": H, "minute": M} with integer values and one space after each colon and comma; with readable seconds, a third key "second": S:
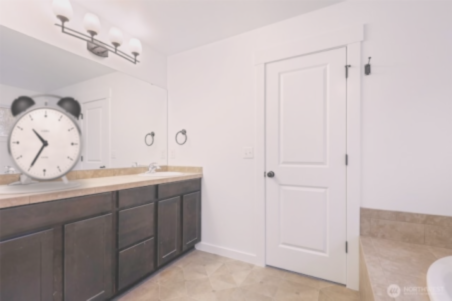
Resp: {"hour": 10, "minute": 35}
